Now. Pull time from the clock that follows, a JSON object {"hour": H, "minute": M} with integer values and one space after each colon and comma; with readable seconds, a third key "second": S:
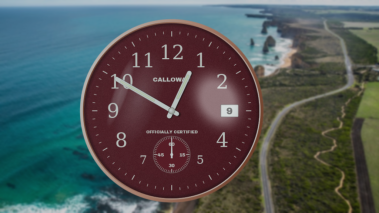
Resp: {"hour": 12, "minute": 50}
